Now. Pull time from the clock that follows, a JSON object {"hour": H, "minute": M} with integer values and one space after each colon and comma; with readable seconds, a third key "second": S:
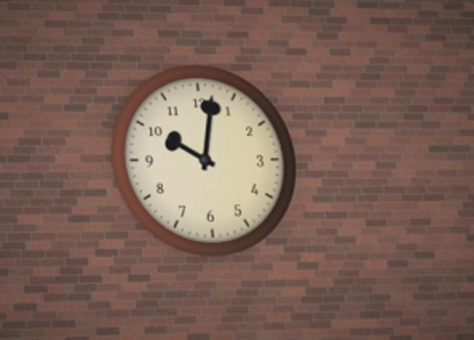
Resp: {"hour": 10, "minute": 2}
